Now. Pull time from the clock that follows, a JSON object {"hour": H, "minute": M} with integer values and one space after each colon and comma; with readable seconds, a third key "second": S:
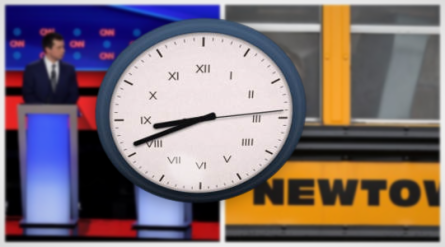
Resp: {"hour": 8, "minute": 41, "second": 14}
